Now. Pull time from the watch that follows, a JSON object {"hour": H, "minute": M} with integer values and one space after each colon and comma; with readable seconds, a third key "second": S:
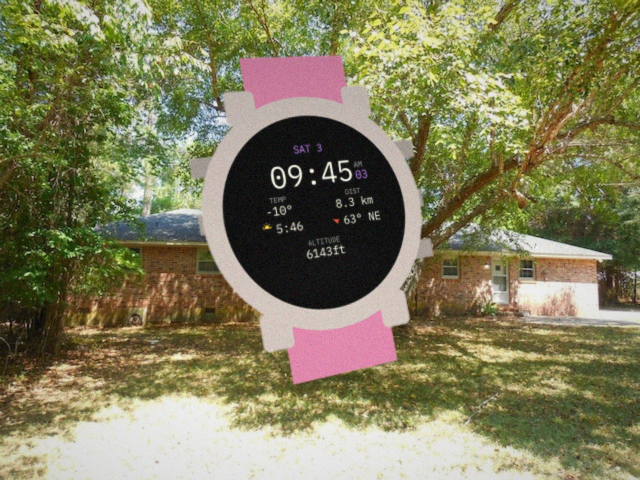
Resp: {"hour": 9, "minute": 45, "second": 3}
